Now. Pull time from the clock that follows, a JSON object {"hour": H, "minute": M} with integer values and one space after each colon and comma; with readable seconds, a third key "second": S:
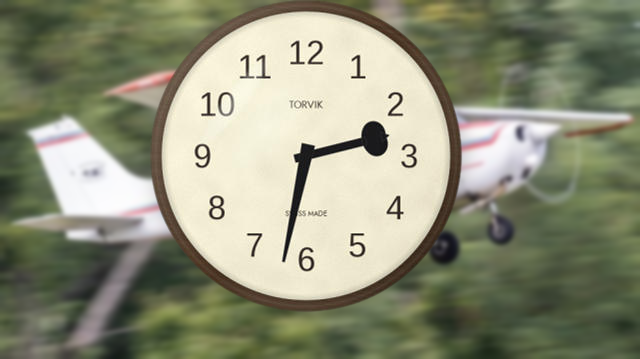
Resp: {"hour": 2, "minute": 32}
